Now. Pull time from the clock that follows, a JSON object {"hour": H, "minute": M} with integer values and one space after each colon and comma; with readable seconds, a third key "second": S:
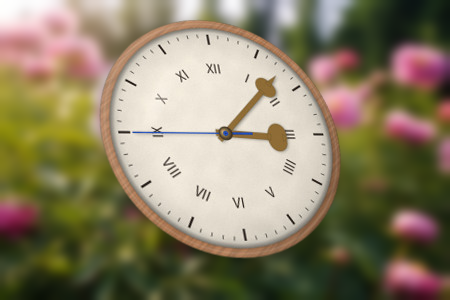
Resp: {"hour": 3, "minute": 7, "second": 45}
